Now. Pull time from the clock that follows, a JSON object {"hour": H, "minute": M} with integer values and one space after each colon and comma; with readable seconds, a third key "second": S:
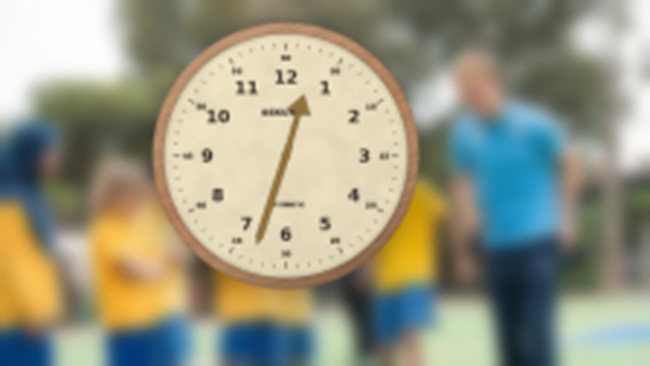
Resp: {"hour": 12, "minute": 33}
